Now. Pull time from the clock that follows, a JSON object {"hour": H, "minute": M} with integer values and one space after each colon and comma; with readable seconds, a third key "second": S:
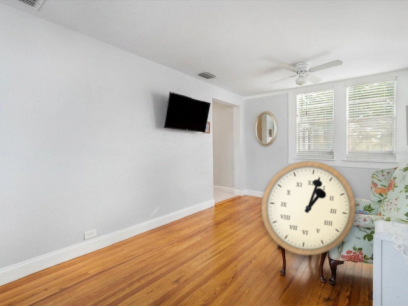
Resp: {"hour": 1, "minute": 2}
